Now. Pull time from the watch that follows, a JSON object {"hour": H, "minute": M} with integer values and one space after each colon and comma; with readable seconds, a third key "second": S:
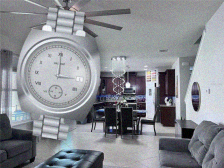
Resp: {"hour": 3, "minute": 0}
